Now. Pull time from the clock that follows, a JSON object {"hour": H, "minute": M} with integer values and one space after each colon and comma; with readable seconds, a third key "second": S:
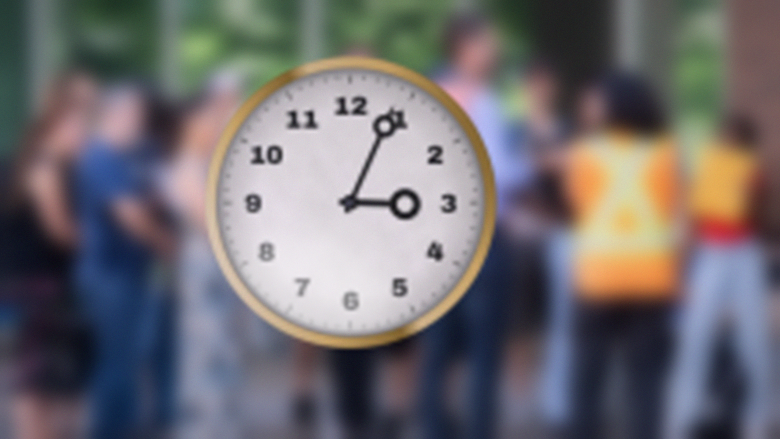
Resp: {"hour": 3, "minute": 4}
